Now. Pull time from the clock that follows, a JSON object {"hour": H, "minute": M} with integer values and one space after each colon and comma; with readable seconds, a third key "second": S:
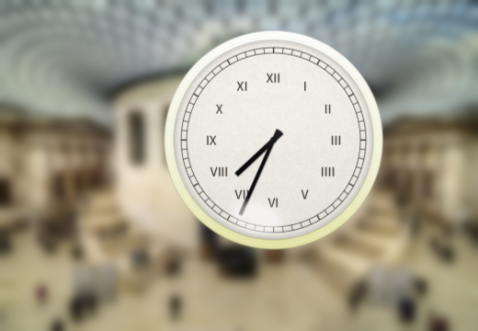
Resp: {"hour": 7, "minute": 34}
